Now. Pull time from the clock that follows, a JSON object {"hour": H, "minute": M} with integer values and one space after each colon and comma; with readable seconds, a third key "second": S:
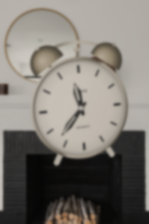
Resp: {"hour": 11, "minute": 37}
